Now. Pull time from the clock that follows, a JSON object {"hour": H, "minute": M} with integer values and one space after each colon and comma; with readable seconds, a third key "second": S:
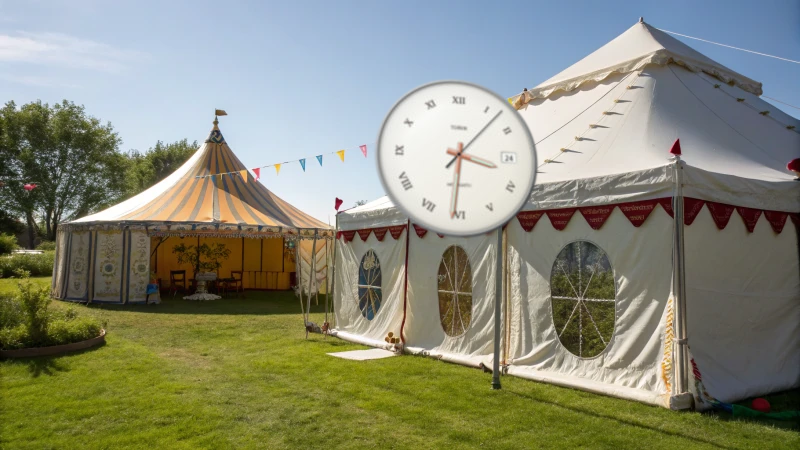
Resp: {"hour": 3, "minute": 31, "second": 7}
